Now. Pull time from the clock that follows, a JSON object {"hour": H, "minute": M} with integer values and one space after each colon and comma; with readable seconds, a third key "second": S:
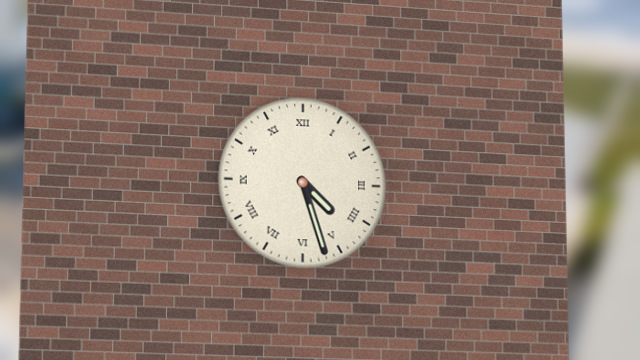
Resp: {"hour": 4, "minute": 27}
